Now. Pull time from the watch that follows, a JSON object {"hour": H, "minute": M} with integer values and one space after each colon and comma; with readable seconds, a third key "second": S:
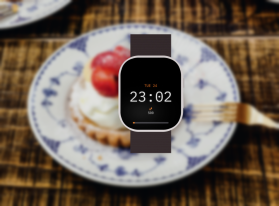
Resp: {"hour": 23, "minute": 2}
